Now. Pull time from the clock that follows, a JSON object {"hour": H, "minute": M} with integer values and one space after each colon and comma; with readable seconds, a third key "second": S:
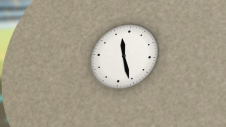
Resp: {"hour": 11, "minute": 26}
